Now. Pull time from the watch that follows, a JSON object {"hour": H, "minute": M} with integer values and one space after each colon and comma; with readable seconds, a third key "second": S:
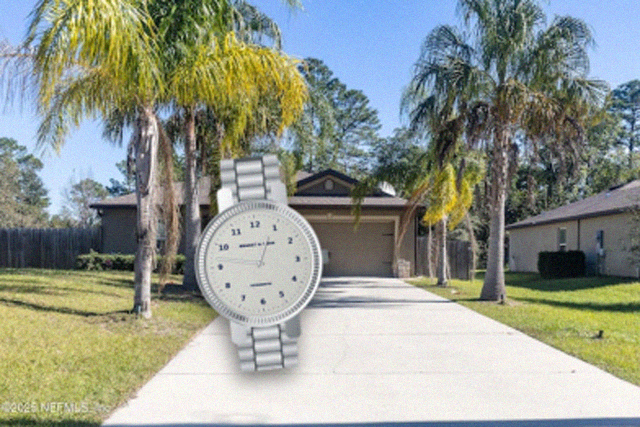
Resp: {"hour": 12, "minute": 47}
